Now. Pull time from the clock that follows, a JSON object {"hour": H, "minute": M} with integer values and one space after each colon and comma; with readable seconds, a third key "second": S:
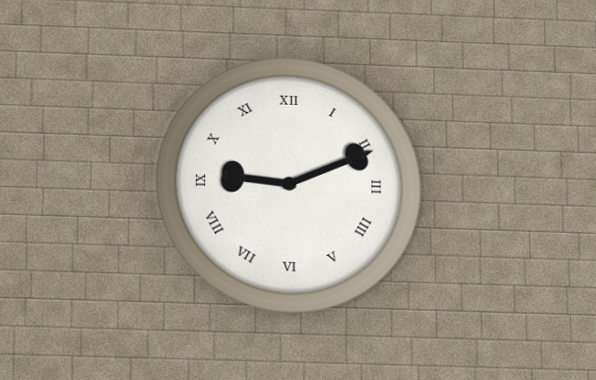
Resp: {"hour": 9, "minute": 11}
